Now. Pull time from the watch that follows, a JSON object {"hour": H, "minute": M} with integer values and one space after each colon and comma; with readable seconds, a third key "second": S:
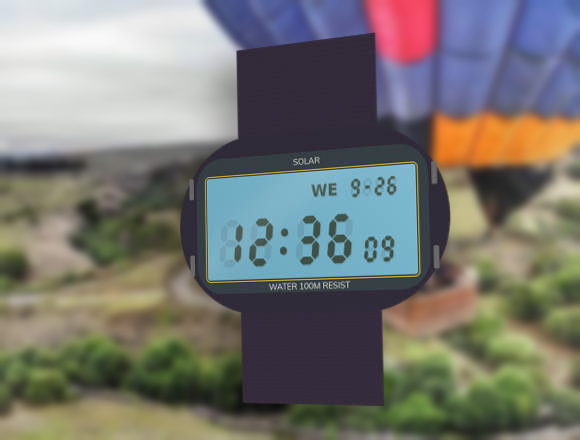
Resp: {"hour": 12, "minute": 36, "second": 9}
